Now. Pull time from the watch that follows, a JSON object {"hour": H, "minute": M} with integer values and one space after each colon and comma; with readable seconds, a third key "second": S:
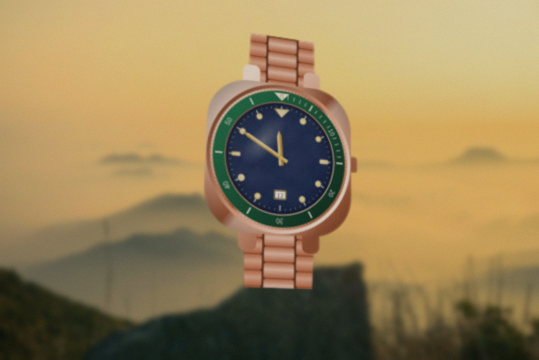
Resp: {"hour": 11, "minute": 50}
